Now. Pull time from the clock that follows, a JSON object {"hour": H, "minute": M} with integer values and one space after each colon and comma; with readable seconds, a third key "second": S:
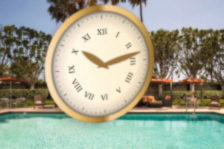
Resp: {"hour": 10, "minute": 13}
